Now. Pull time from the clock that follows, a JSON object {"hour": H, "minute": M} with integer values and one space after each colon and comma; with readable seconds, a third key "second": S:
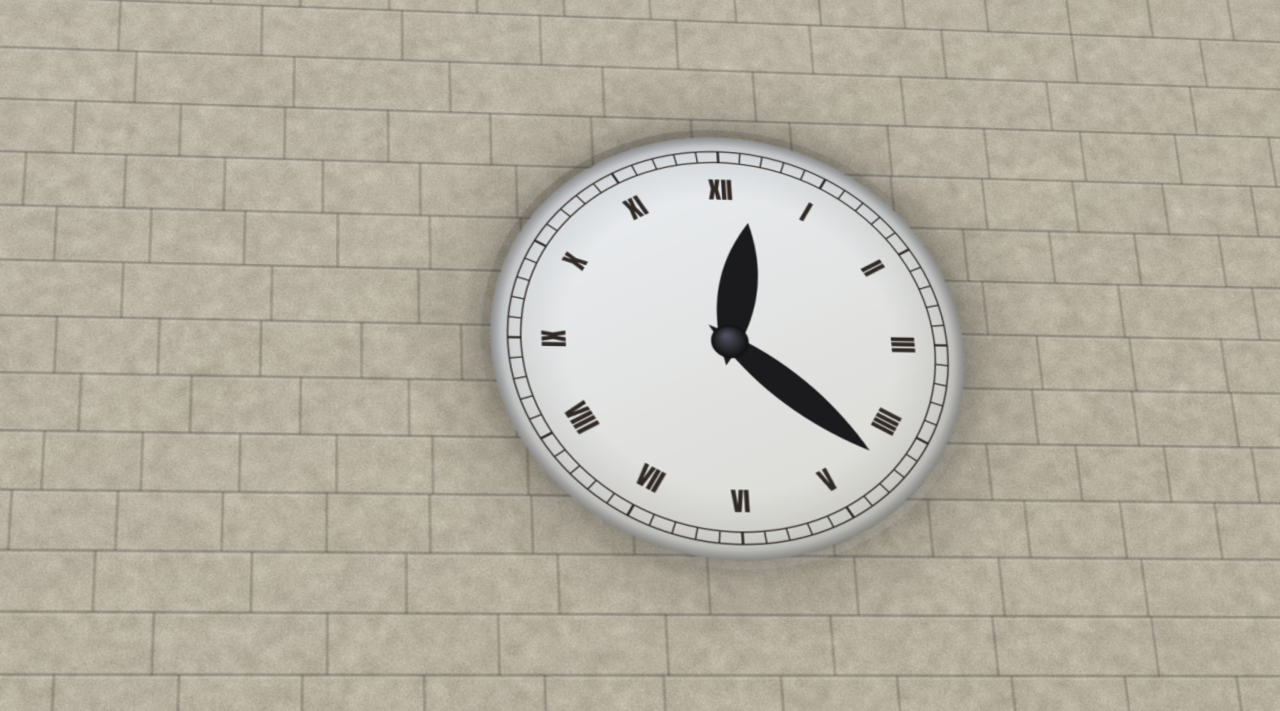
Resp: {"hour": 12, "minute": 22}
